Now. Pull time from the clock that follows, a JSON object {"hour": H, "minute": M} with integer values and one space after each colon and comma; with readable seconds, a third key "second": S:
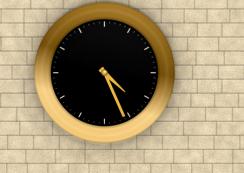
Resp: {"hour": 4, "minute": 26}
